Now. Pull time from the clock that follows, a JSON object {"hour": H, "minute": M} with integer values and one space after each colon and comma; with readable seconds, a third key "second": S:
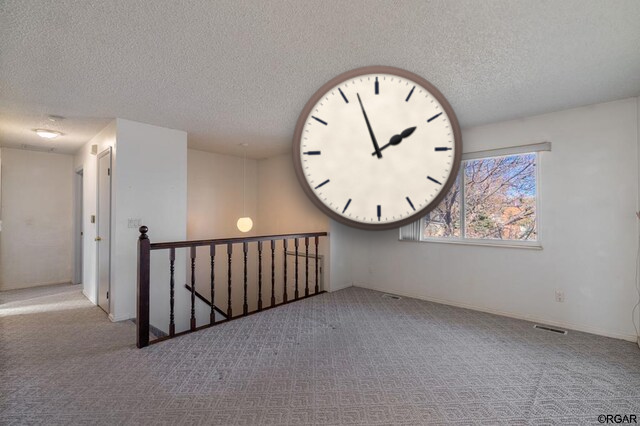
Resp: {"hour": 1, "minute": 57}
